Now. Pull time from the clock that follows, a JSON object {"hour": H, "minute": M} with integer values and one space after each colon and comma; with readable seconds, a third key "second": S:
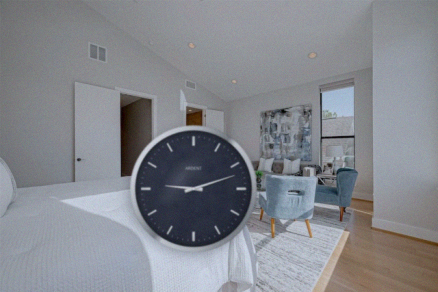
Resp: {"hour": 9, "minute": 12}
